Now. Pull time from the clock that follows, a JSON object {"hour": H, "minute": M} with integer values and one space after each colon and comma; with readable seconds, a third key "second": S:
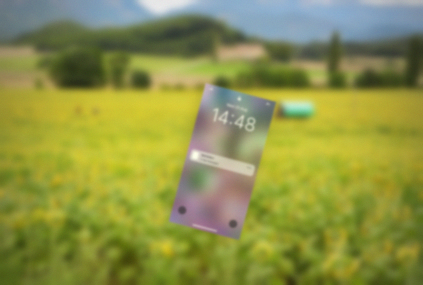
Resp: {"hour": 14, "minute": 48}
